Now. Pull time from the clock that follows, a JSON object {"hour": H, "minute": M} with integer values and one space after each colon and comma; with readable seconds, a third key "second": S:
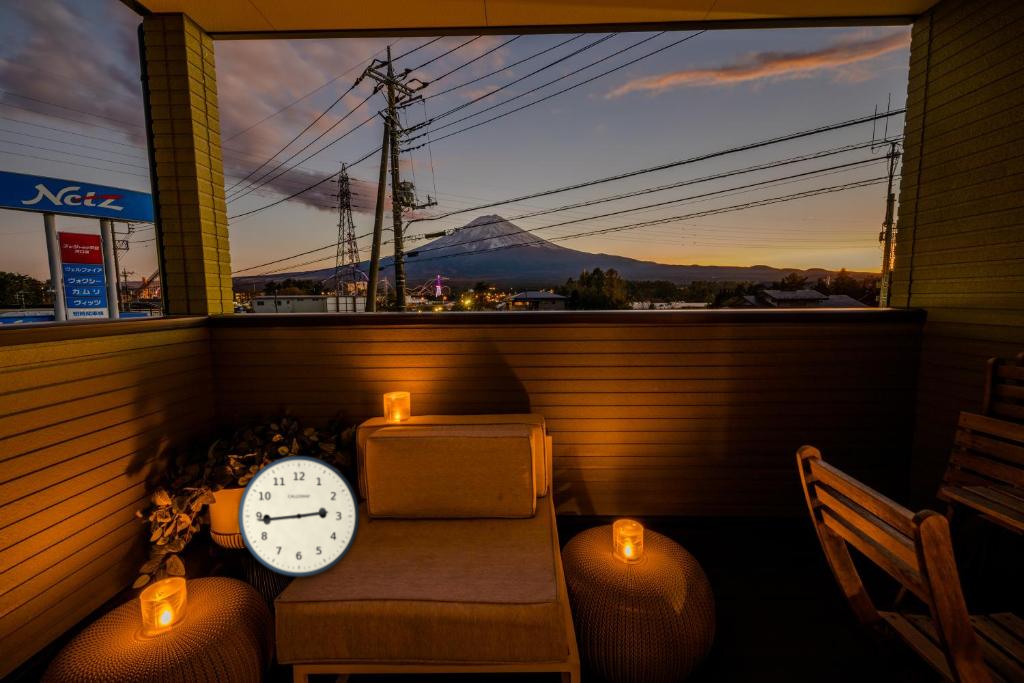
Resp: {"hour": 2, "minute": 44}
